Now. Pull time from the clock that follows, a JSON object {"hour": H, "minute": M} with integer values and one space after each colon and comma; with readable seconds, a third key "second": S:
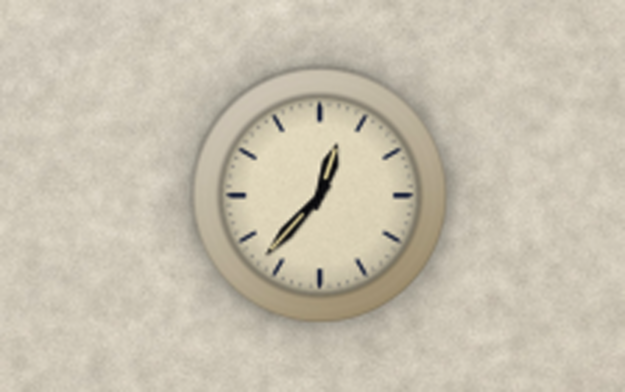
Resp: {"hour": 12, "minute": 37}
